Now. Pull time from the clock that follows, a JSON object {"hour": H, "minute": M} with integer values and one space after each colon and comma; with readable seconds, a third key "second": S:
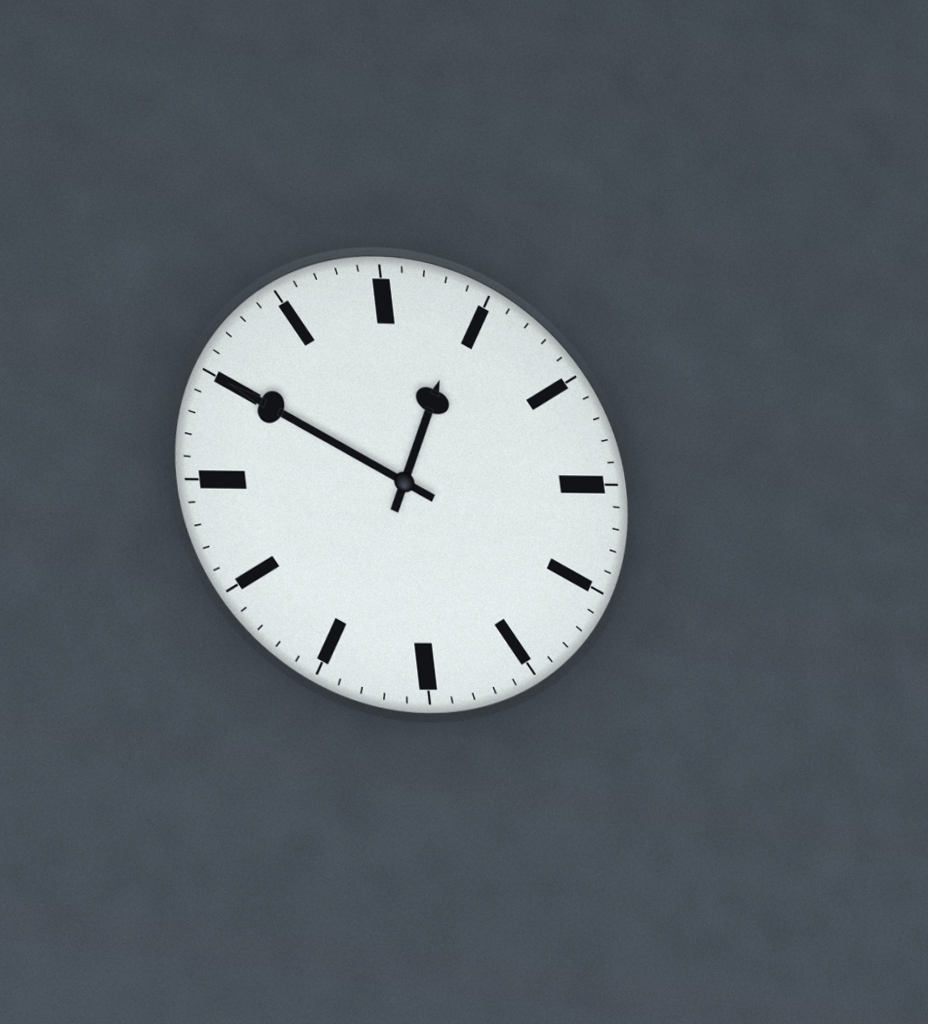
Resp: {"hour": 12, "minute": 50}
